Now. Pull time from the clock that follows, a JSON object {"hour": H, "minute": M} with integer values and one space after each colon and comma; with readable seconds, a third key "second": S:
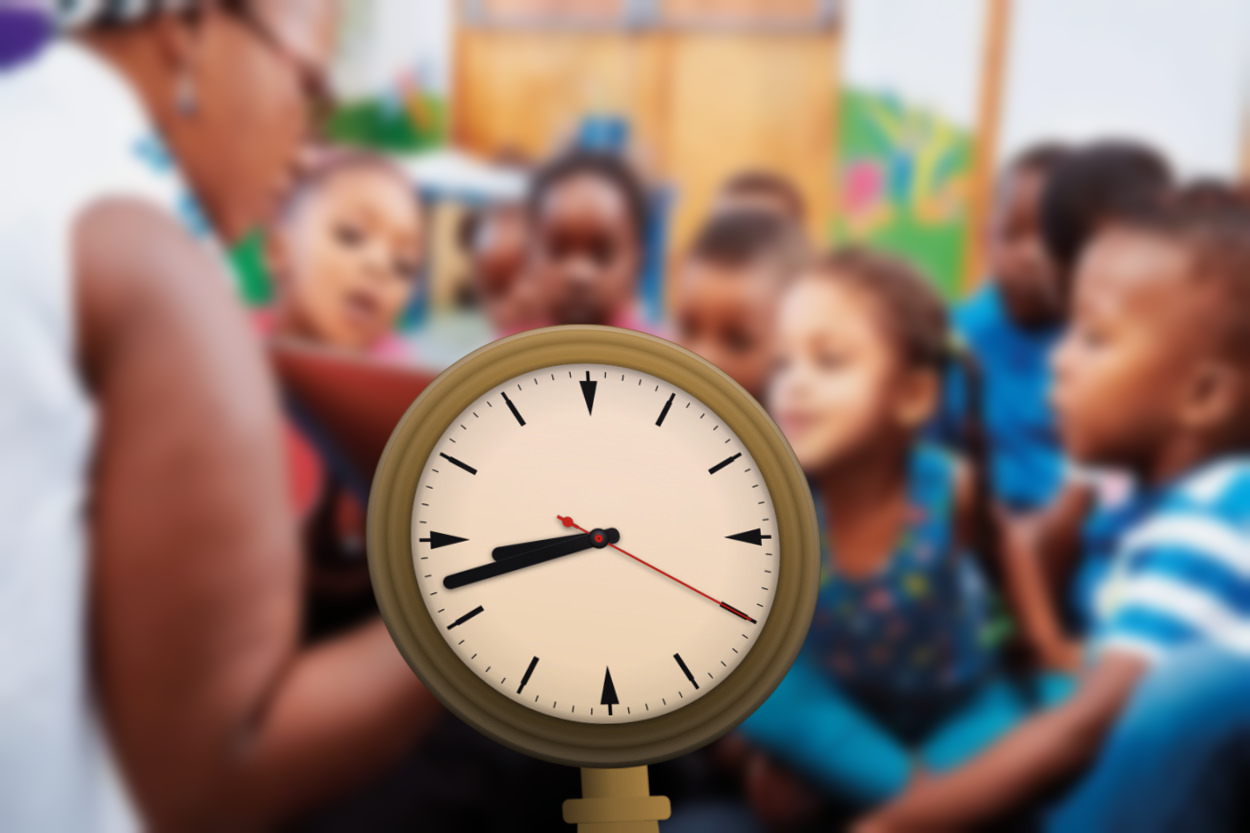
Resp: {"hour": 8, "minute": 42, "second": 20}
